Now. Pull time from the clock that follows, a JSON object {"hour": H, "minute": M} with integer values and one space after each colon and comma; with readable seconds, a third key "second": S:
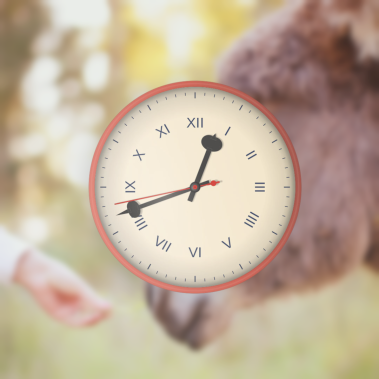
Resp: {"hour": 12, "minute": 41, "second": 43}
